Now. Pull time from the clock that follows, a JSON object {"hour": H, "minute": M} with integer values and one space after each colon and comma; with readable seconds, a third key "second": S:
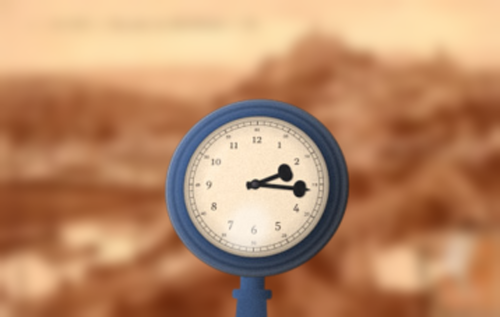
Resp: {"hour": 2, "minute": 16}
